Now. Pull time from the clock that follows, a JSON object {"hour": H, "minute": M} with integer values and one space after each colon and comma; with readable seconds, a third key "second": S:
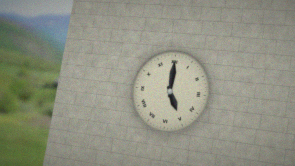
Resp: {"hour": 5, "minute": 0}
